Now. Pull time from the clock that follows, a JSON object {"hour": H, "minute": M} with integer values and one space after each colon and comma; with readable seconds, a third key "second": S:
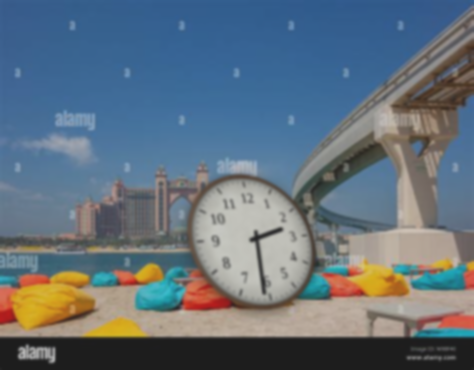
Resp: {"hour": 2, "minute": 31}
